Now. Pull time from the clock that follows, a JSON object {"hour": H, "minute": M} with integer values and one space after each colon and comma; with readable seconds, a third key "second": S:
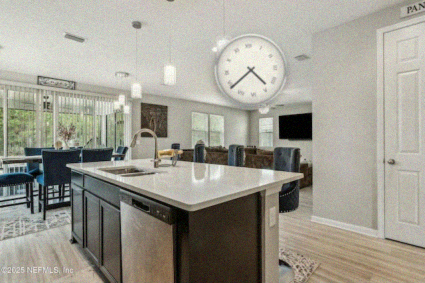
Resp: {"hour": 4, "minute": 39}
